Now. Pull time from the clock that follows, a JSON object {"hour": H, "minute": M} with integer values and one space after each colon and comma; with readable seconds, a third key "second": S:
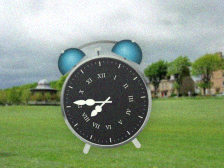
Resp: {"hour": 7, "minute": 46}
